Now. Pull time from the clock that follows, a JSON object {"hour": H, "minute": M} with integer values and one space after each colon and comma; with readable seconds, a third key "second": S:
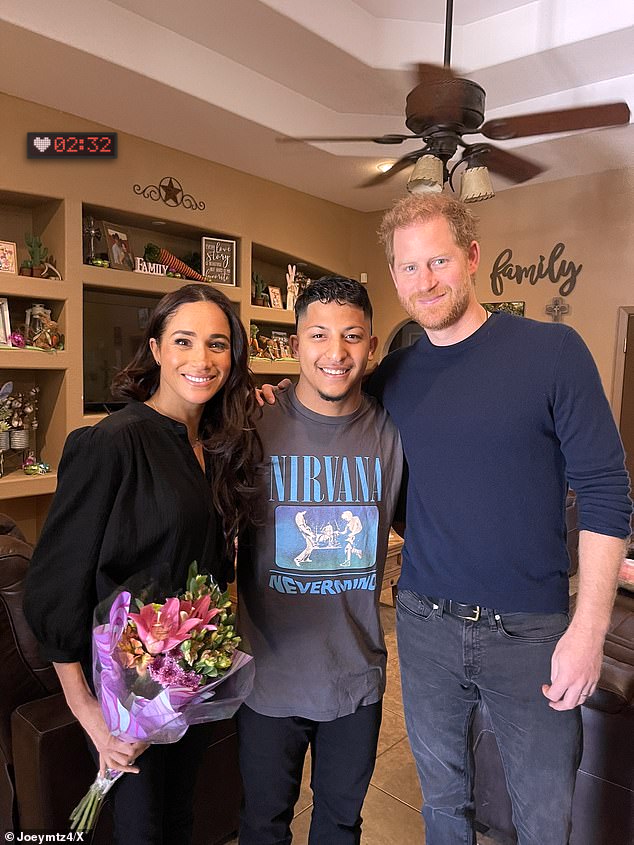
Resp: {"hour": 2, "minute": 32}
